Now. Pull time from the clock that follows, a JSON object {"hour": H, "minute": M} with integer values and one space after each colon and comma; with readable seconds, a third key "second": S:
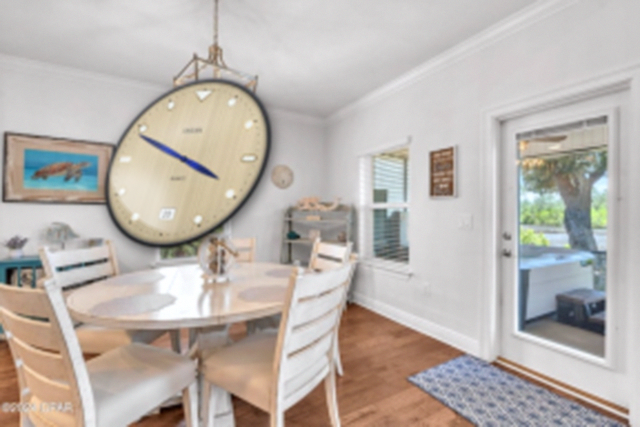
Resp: {"hour": 3, "minute": 49}
